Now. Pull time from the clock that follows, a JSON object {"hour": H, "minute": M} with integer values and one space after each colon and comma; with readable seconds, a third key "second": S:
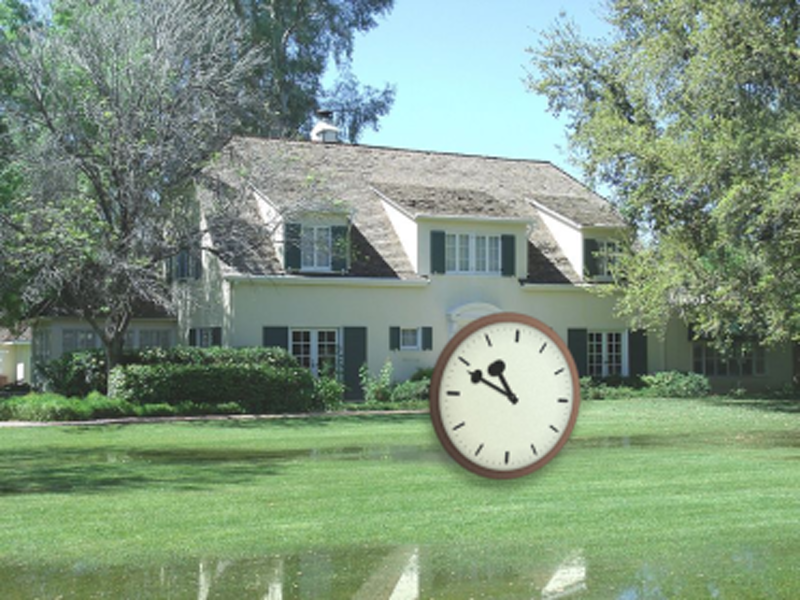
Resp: {"hour": 10, "minute": 49}
